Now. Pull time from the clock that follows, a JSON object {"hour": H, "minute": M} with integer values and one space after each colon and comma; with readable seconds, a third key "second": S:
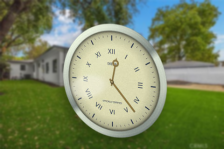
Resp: {"hour": 12, "minute": 23}
